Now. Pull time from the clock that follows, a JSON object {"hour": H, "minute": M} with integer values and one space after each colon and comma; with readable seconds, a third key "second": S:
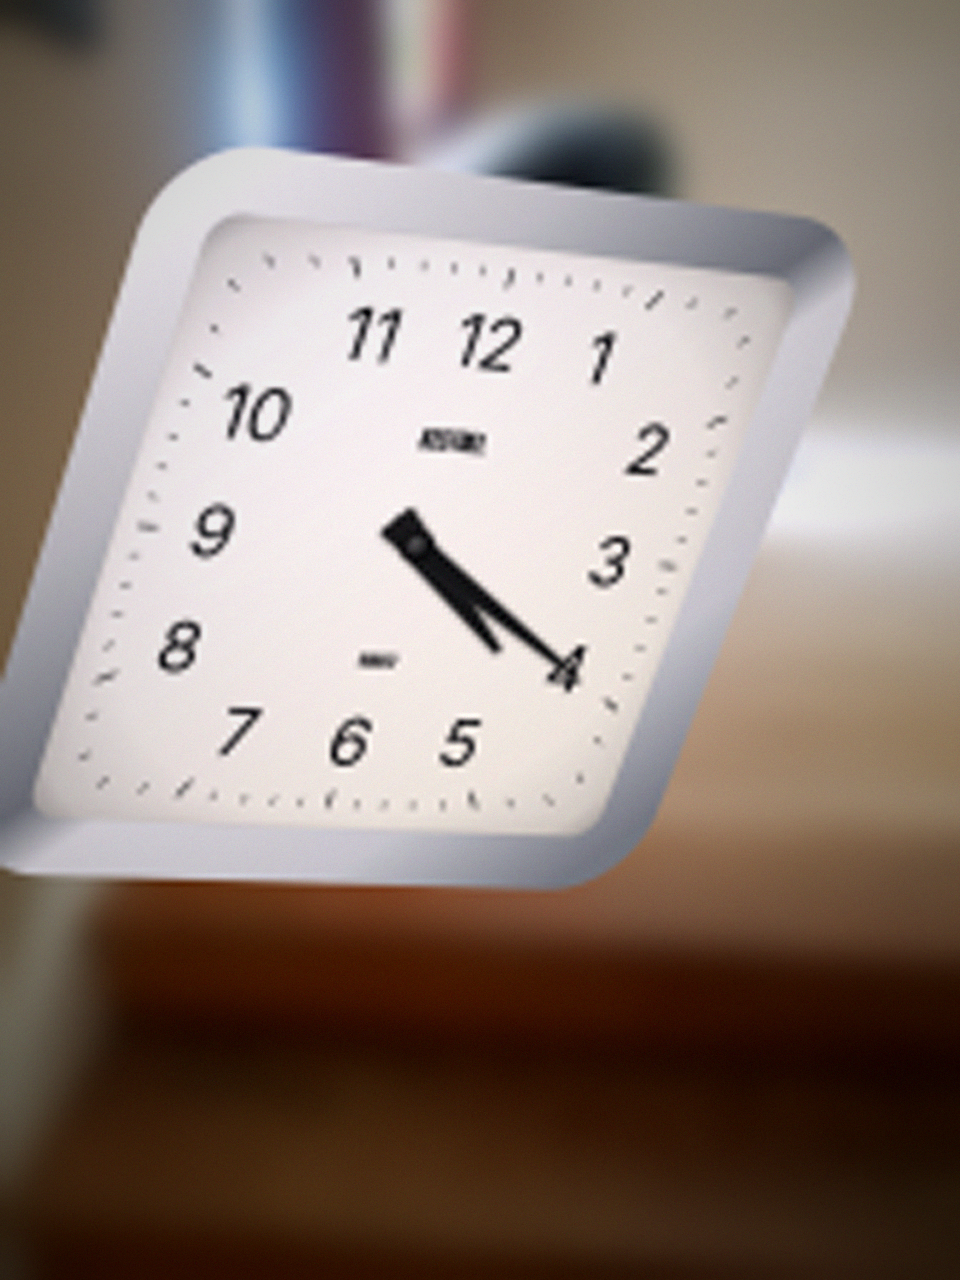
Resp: {"hour": 4, "minute": 20}
